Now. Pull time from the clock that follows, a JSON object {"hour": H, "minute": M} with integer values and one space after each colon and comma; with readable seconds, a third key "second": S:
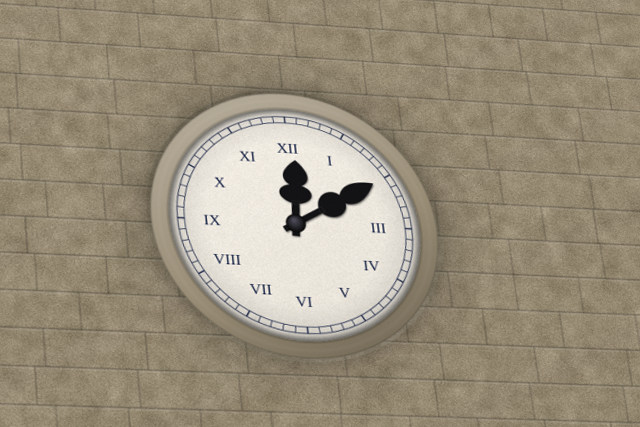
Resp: {"hour": 12, "minute": 10}
